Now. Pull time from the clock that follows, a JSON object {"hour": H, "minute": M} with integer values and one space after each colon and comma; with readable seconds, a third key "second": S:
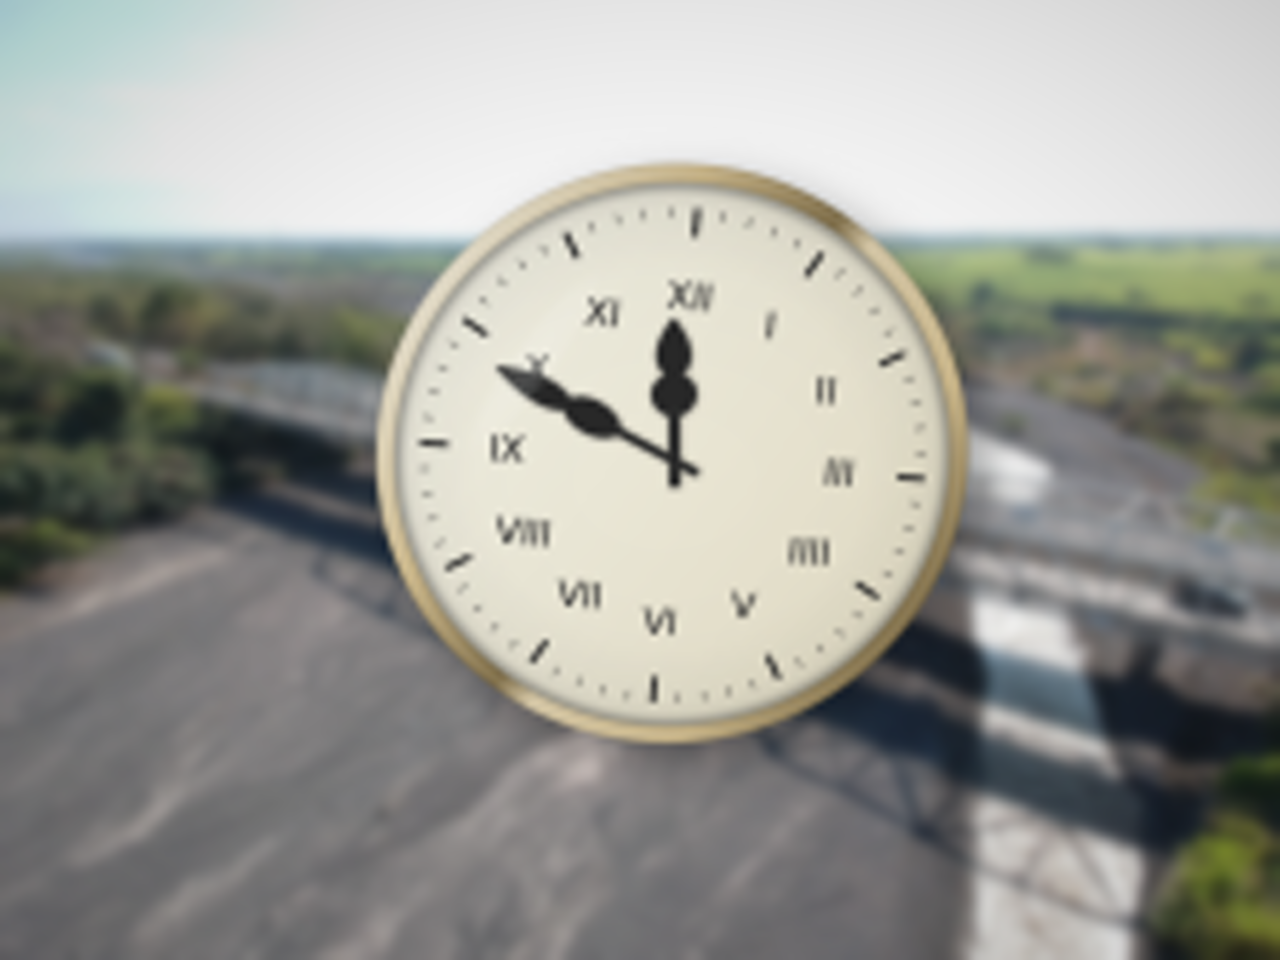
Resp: {"hour": 11, "minute": 49}
